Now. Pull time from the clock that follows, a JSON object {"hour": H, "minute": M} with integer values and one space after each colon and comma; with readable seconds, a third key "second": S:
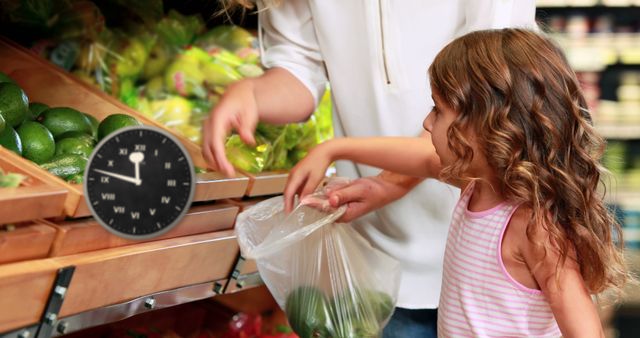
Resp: {"hour": 11, "minute": 47}
